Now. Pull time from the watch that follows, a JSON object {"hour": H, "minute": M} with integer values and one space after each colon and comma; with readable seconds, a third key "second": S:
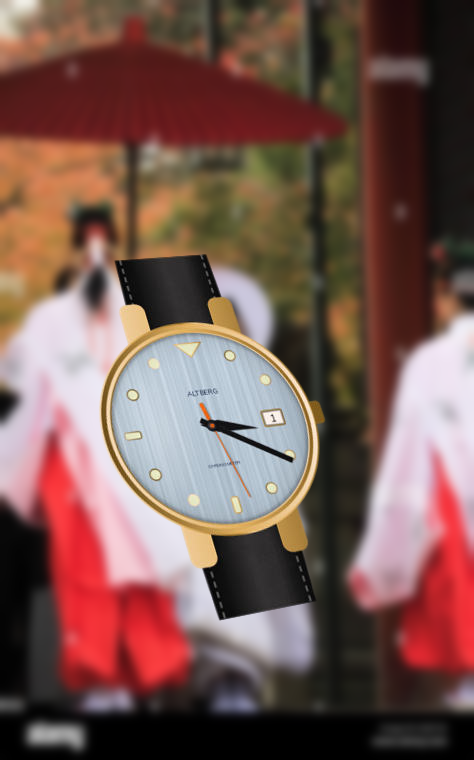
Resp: {"hour": 3, "minute": 20, "second": 28}
